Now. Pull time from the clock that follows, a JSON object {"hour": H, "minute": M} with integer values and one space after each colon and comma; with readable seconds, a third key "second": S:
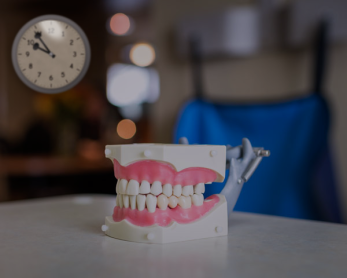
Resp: {"hour": 9, "minute": 54}
